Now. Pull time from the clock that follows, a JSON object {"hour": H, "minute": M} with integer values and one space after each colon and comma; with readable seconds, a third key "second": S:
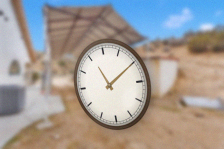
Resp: {"hour": 11, "minute": 10}
